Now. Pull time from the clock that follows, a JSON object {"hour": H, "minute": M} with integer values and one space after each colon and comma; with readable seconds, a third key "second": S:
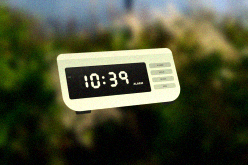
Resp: {"hour": 10, "minute": 39}
